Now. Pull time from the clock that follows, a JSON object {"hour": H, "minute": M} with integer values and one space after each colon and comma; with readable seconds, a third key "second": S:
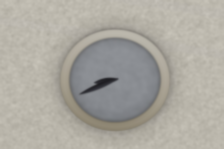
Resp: {"hour": 8, "minute": 41}
